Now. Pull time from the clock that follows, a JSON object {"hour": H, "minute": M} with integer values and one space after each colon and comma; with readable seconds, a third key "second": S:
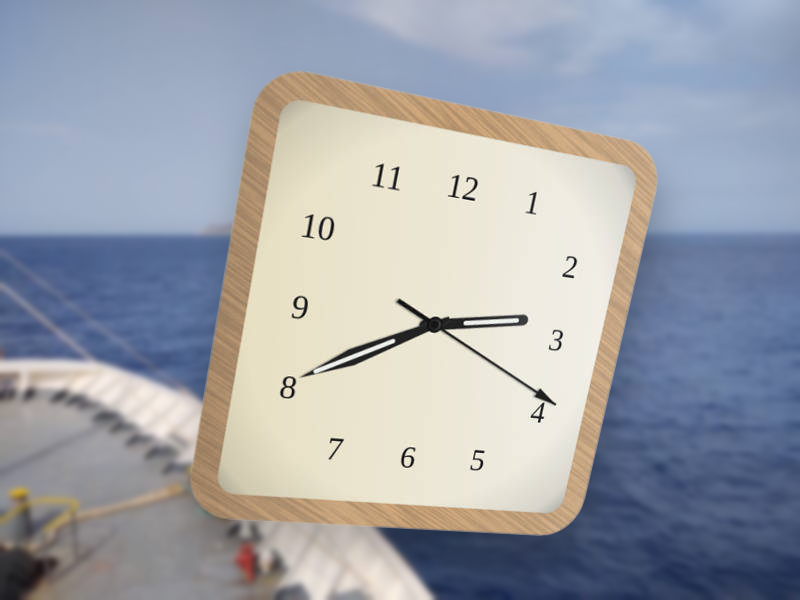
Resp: {"hour": 2, "minute": 40, "second": 19}
